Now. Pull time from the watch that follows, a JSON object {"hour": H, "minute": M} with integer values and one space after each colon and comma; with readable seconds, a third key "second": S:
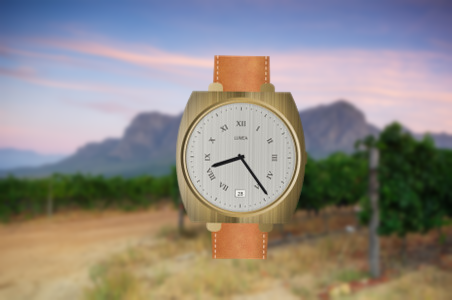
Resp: {"hour": 8, "minute": 24}
